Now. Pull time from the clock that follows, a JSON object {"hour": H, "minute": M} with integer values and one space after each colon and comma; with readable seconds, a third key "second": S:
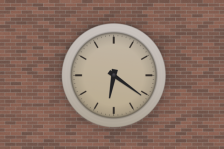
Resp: {"hour": 6, "minute": 21}
